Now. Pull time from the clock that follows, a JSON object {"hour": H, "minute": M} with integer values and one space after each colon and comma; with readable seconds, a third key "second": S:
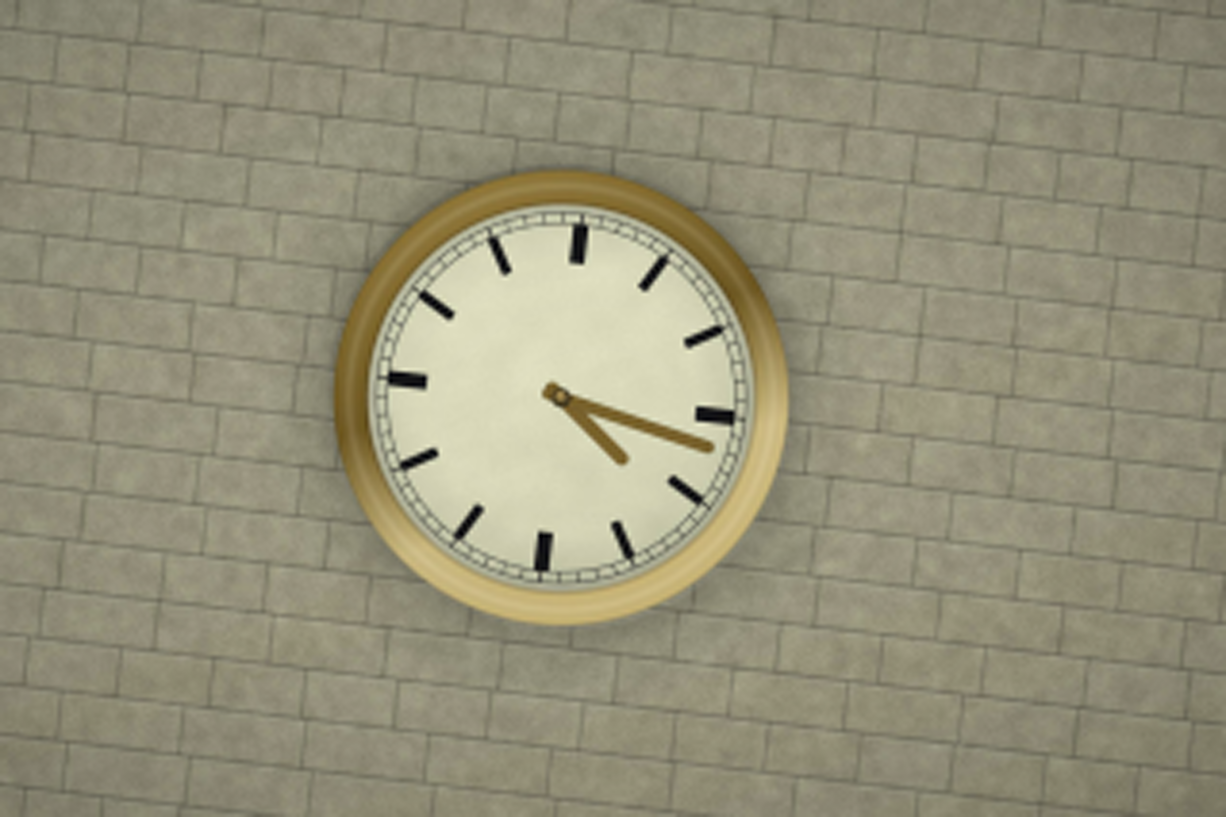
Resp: {"hour": 4, "minute": 17}
